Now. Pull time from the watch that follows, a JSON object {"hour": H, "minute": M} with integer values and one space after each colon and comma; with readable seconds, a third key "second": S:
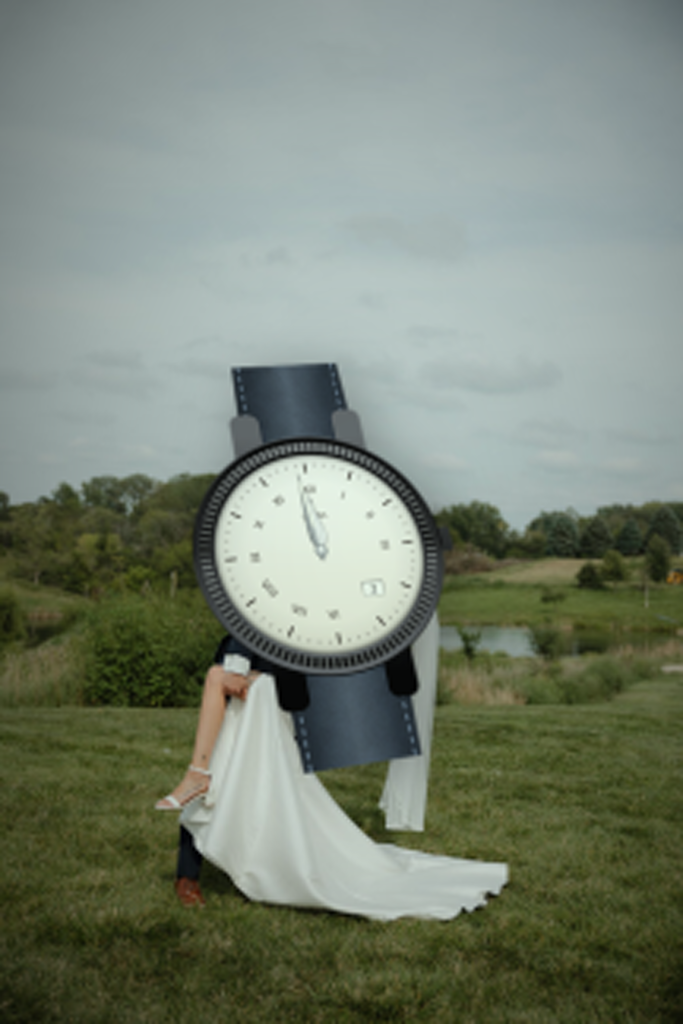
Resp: {"hour": 11, "minute": 59}
